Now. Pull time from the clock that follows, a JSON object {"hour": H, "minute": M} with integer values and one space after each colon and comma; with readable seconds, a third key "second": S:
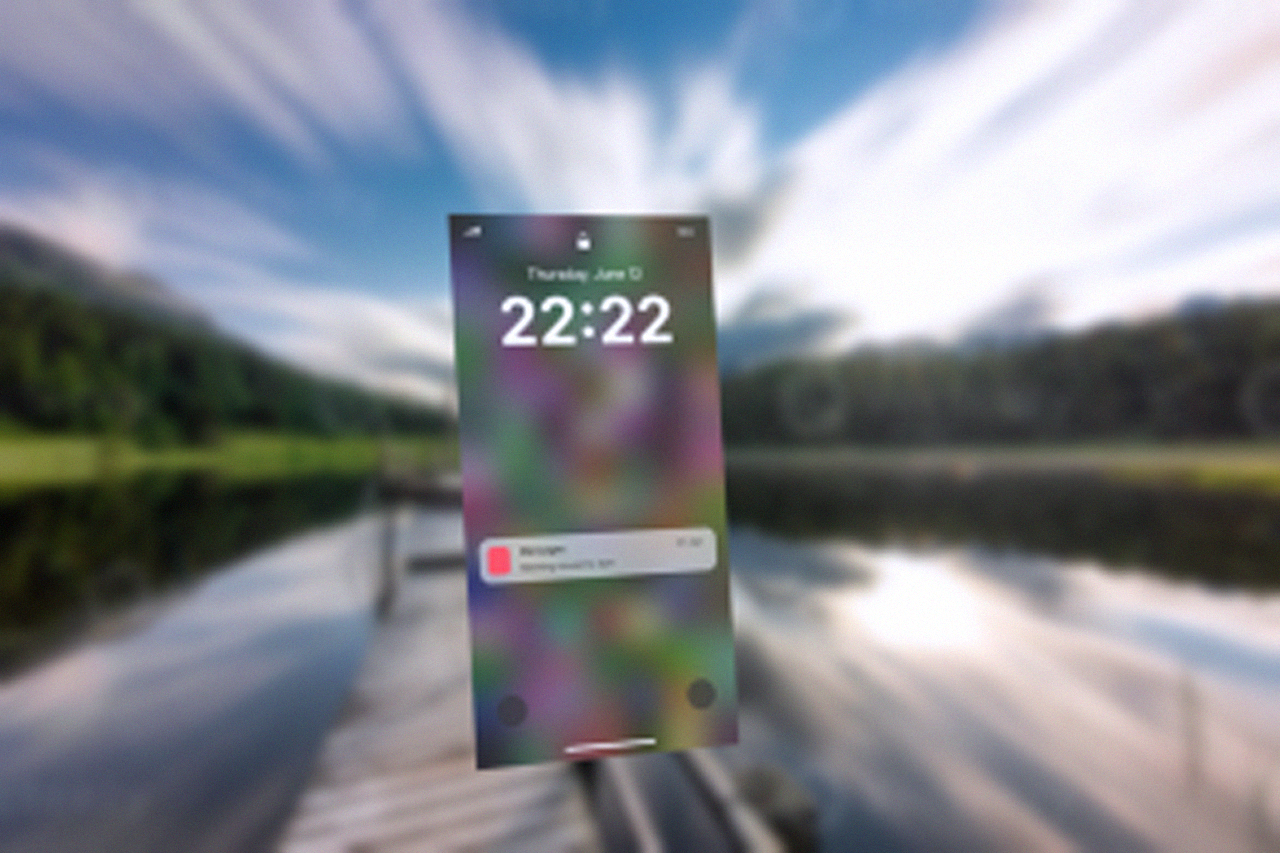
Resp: {"hour": 22, "minute": 22}
